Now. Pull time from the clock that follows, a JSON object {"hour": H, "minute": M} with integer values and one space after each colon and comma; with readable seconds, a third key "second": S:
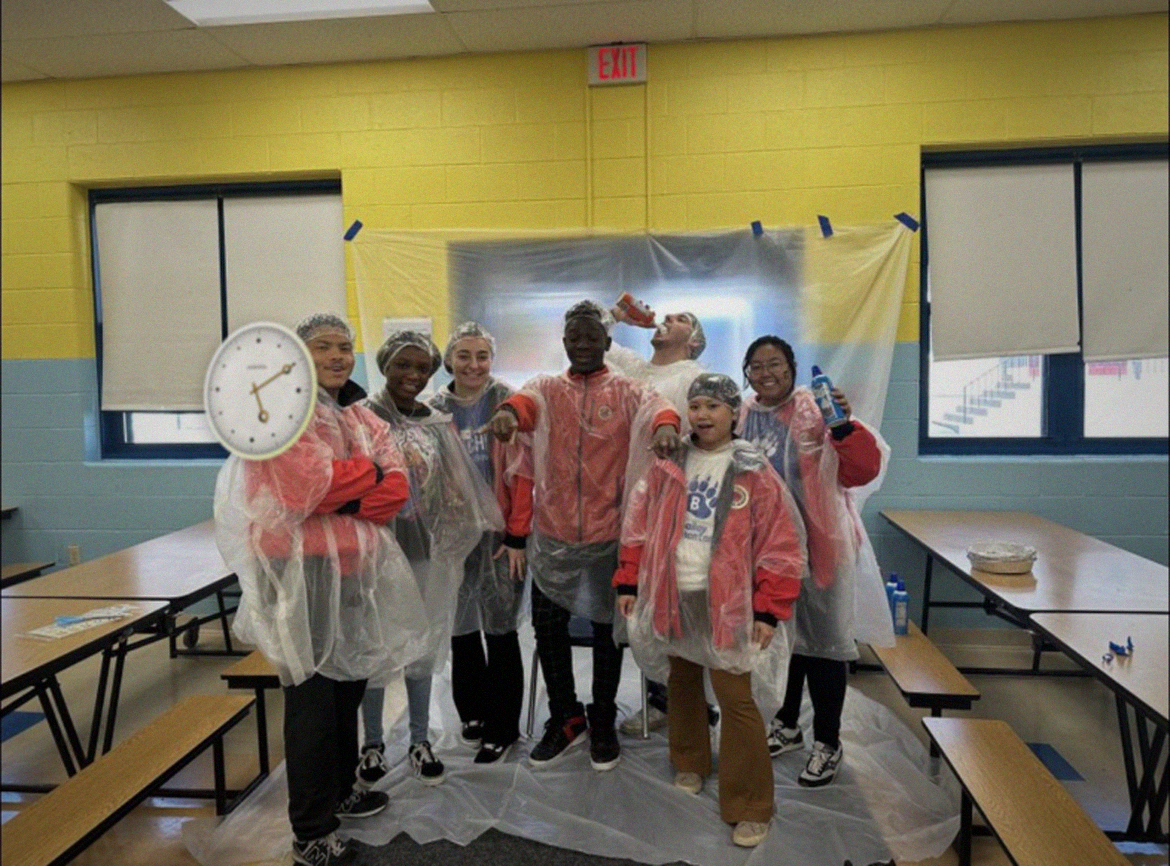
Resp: {"hour": 5, "minute": 10}
